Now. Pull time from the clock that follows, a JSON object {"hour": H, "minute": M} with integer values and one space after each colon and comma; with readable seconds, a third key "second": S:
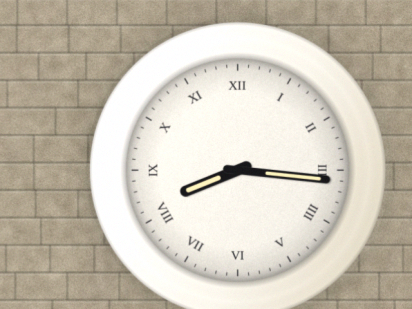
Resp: {"hour": 8, "minute": 16}
